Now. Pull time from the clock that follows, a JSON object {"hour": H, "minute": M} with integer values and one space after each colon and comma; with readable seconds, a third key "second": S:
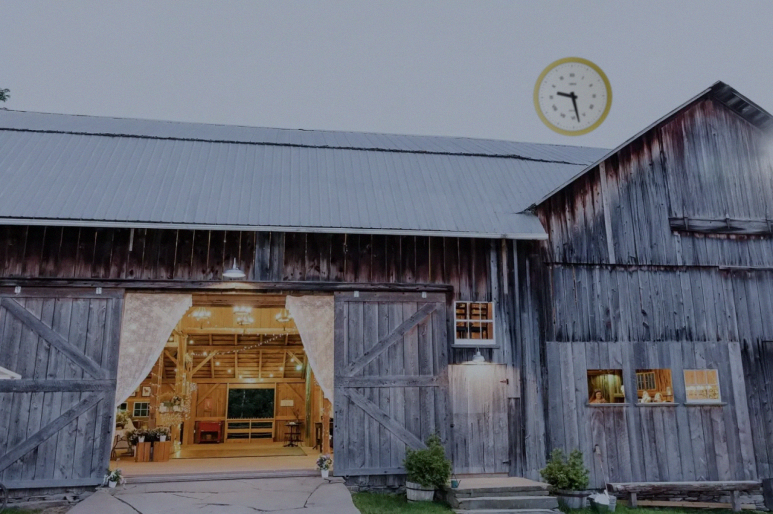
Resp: {"hour": 9, "minute": 28}
